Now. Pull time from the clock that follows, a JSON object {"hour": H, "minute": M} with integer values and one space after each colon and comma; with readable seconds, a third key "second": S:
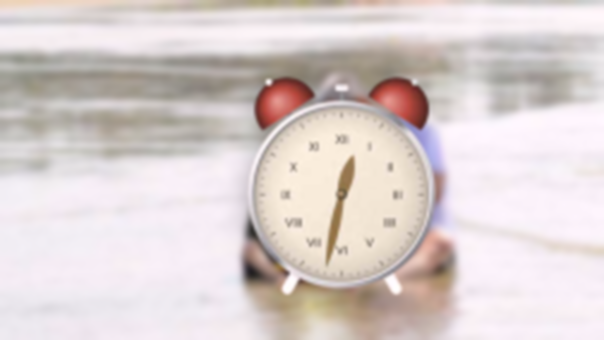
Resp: {"hour": 12, "minute": 32}
